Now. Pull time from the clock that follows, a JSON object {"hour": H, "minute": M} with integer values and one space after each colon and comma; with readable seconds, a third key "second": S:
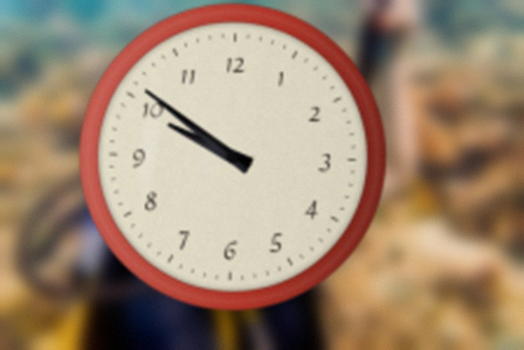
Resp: {"hour": 9, "minute": 51}
